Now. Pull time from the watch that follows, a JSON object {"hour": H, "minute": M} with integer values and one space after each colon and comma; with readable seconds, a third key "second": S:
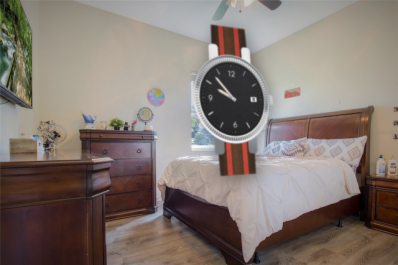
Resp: {"hour": 9, "minute": 53}
